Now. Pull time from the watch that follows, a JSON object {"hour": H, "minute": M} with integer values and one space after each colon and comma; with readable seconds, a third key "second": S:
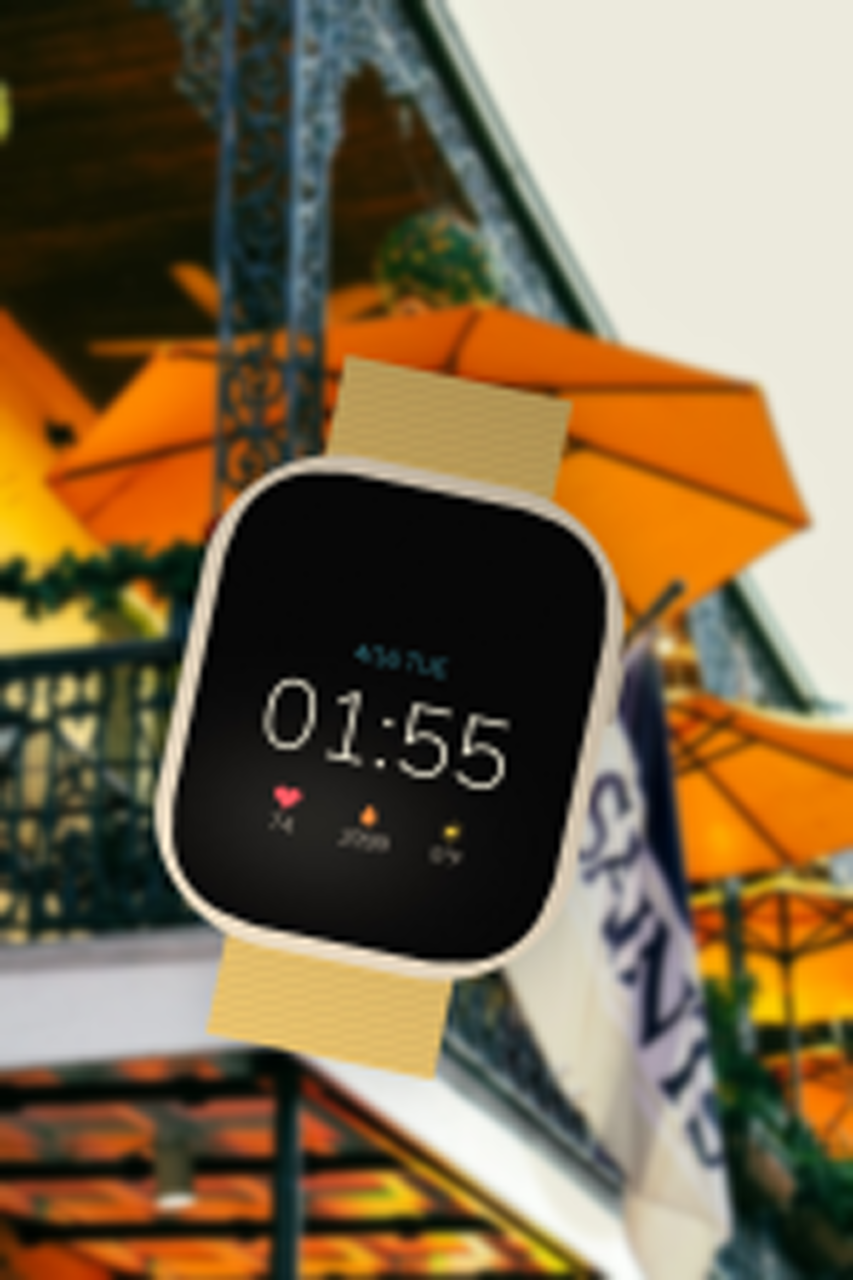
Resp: {"hour": 1, "minute": 55}
